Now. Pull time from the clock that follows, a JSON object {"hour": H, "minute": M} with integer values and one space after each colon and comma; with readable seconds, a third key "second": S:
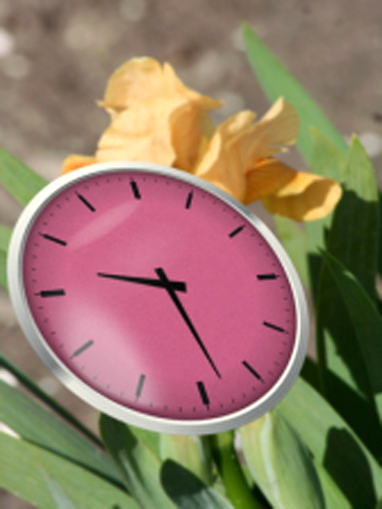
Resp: {"hour": 9, "minute": 28}
